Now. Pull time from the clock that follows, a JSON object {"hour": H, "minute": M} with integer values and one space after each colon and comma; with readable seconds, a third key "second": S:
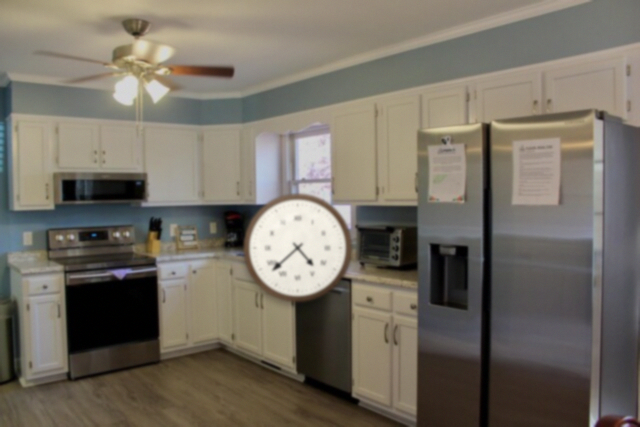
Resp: {"hour": 4, "minute": 38}
